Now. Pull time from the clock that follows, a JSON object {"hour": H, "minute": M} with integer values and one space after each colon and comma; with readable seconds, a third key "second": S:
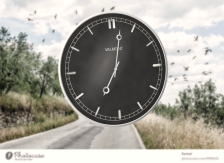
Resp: {"hour": 7, "minute": 2}
